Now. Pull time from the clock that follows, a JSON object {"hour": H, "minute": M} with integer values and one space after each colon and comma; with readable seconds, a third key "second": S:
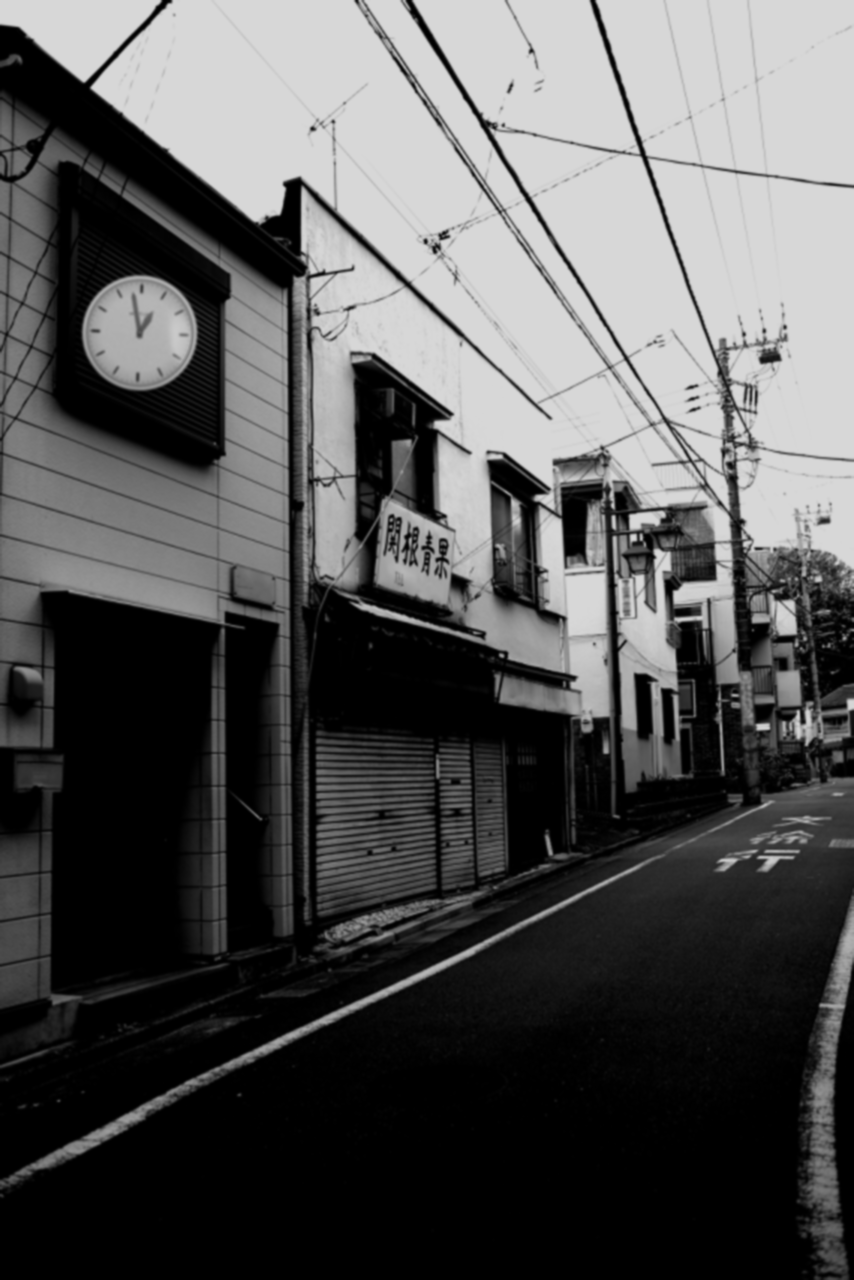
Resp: {"hour": 12, "minute": 58}
